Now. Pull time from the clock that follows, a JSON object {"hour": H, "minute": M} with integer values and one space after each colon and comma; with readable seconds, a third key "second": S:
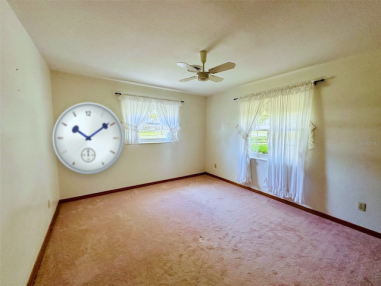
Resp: {"hour": 10, "minute": 9}
